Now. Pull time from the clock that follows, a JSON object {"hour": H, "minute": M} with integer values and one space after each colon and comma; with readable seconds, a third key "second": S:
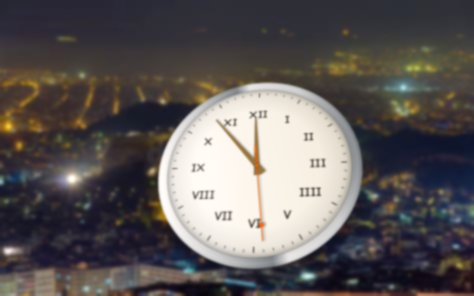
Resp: {"hour": 11, "minute": 53, "second": 29}
